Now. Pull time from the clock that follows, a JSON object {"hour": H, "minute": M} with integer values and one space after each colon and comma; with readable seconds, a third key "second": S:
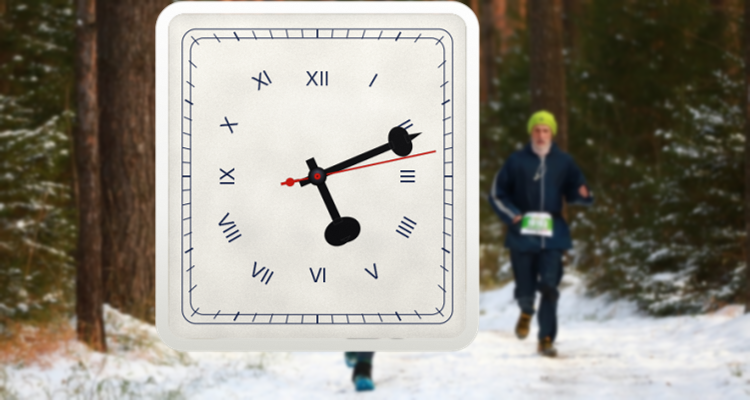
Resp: {"hour": 5, "minute": 11, "second": 13}
